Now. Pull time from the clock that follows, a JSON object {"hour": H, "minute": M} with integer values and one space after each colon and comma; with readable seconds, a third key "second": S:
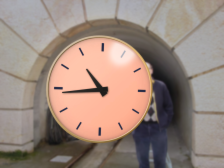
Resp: {"hour": 10, "minute": 44}
